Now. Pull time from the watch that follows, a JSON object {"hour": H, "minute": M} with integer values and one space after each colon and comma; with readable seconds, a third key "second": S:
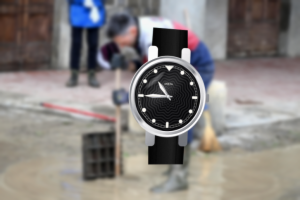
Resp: {"hour": 10, "minute": 45}
